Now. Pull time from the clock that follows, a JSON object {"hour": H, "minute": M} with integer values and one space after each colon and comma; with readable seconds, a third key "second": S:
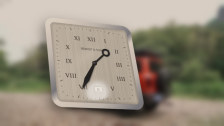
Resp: {"hour": 1, "minute": 35}
